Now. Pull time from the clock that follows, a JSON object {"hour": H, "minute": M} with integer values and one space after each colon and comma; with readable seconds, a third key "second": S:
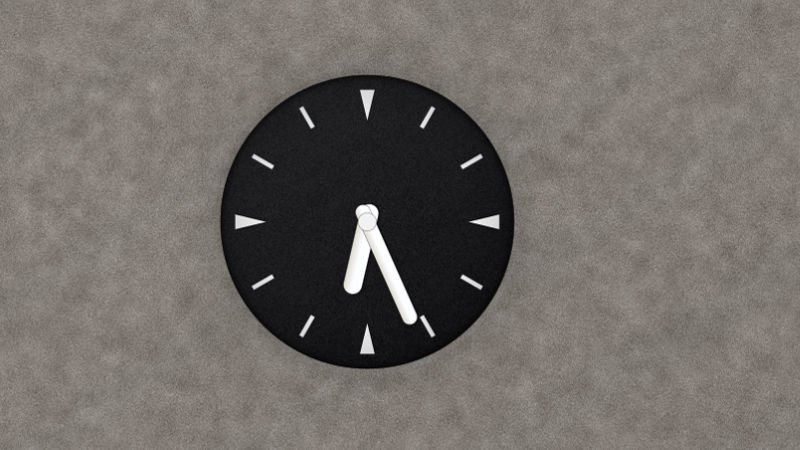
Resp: {"hour": 6, "minute": 26}
